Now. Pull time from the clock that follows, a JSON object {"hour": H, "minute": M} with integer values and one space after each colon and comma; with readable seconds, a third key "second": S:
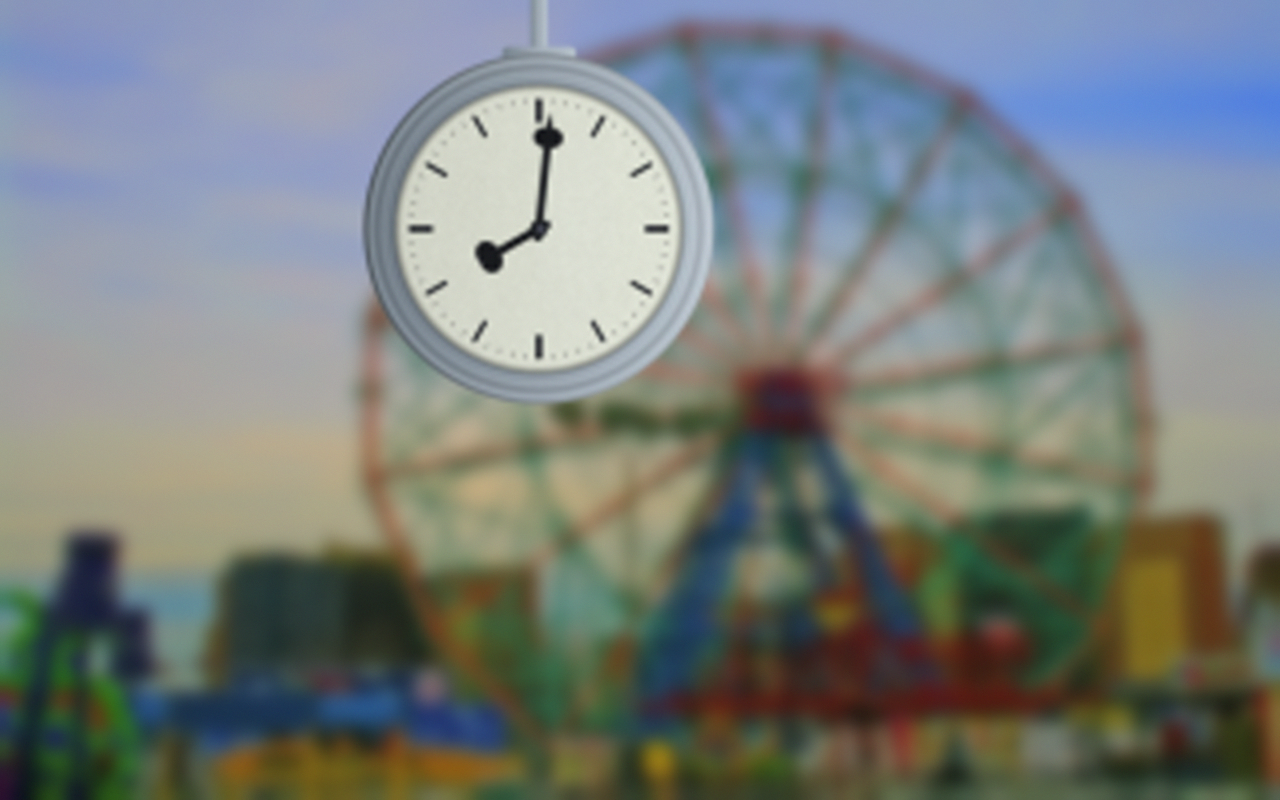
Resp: {"hour": 8, "minute": 1}
